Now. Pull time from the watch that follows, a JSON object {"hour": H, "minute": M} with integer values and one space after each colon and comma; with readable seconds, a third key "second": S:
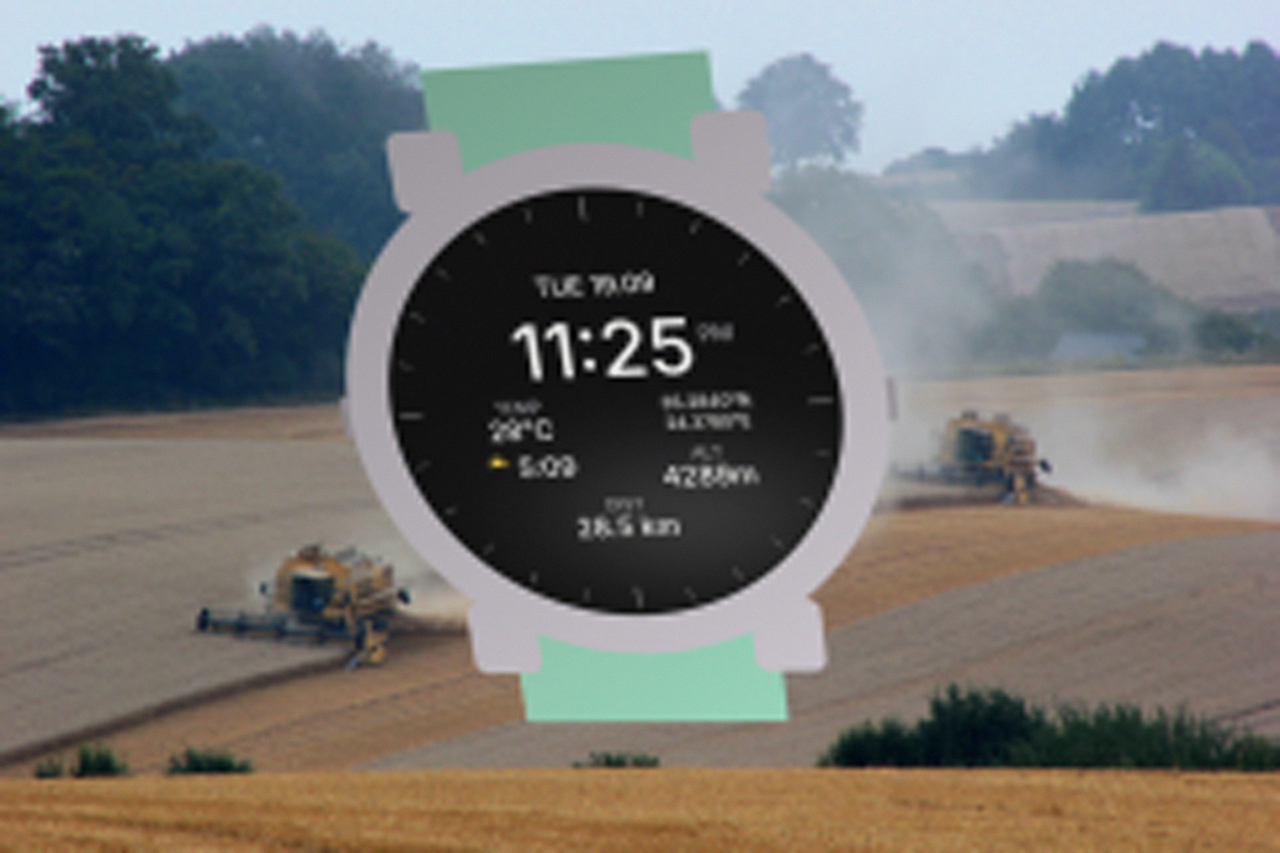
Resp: {"hour": 11, "minute": 25}
